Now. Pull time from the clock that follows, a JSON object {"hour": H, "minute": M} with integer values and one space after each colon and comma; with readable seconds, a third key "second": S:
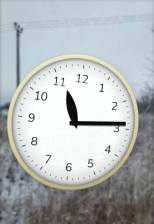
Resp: {"hour": 11, "minute": 14}
